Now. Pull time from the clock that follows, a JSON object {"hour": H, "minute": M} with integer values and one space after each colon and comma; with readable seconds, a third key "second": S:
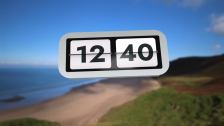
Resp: {"hour": 12, "minute": 40}
